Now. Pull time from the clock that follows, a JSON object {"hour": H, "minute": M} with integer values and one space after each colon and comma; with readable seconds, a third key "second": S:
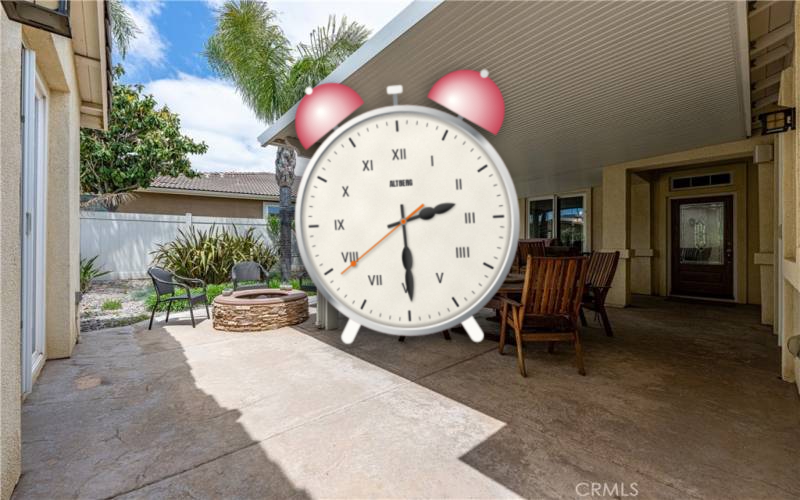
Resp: {"hour": 2, "minute": 29, "second": 39}
